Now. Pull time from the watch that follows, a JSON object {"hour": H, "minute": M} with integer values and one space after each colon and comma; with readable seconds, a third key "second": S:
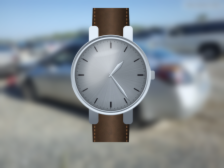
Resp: {"hour": 1, "minute": 24}
